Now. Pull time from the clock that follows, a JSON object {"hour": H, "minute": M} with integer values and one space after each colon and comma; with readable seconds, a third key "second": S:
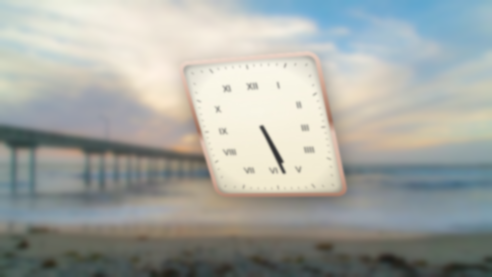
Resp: {"hour": 5, "minute": 28}
